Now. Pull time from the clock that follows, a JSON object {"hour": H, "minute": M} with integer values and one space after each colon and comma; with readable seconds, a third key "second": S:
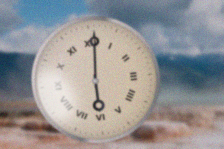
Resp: {"hour": 6, "minute": 1}
